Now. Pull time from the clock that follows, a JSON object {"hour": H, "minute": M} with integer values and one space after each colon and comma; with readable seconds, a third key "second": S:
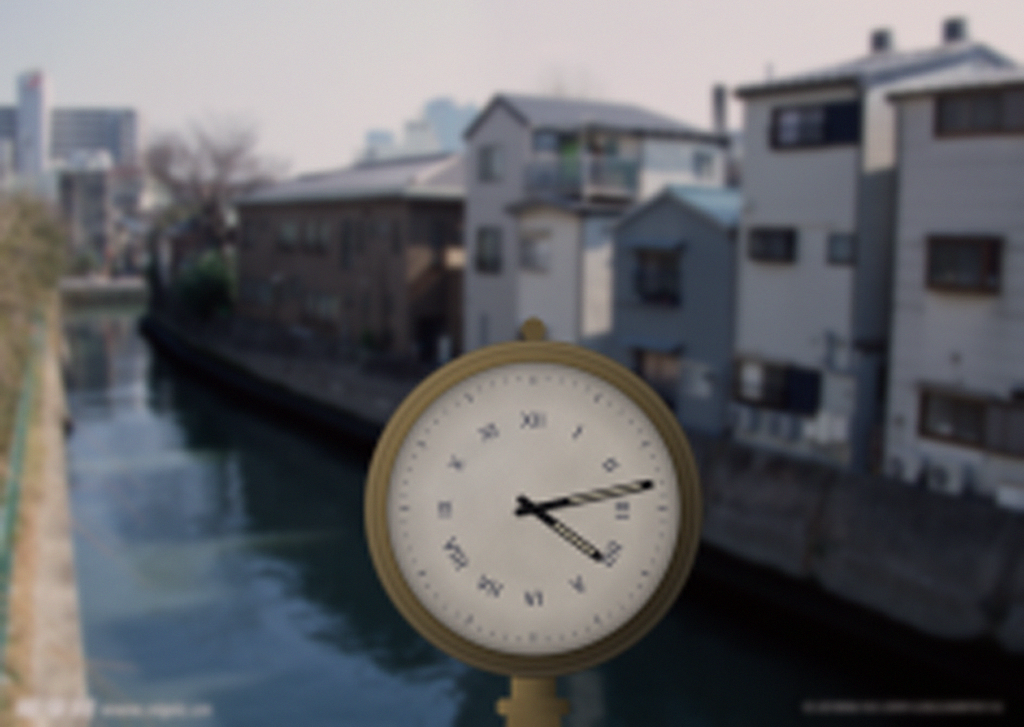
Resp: {"hour": 4, "minute": 13}
